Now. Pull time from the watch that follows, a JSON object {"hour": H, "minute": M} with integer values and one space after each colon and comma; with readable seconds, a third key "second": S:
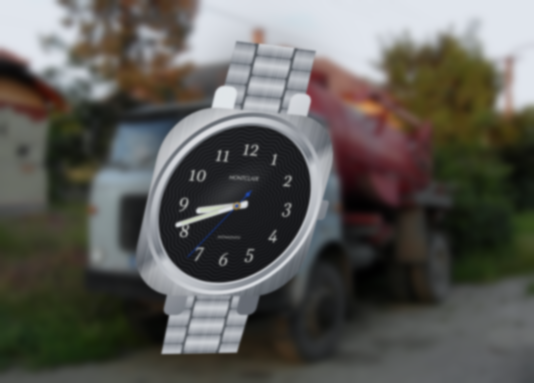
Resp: {"hour": 8, "minute": 41, "second": 36}
